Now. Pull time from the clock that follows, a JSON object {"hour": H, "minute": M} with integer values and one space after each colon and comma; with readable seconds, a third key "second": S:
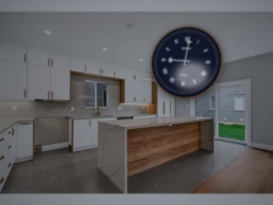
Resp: {"hour": 9, "minute": 1}
